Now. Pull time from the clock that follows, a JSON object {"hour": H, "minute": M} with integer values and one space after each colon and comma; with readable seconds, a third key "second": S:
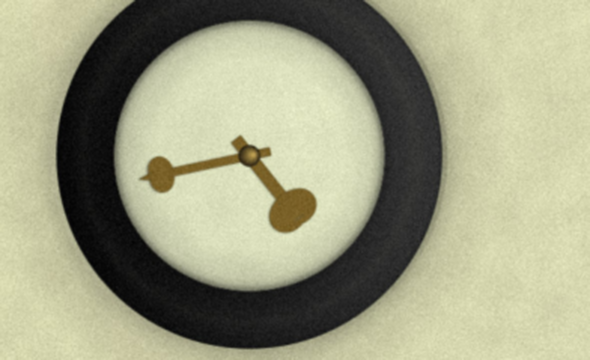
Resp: {"hour": 4, "minute": 43}
